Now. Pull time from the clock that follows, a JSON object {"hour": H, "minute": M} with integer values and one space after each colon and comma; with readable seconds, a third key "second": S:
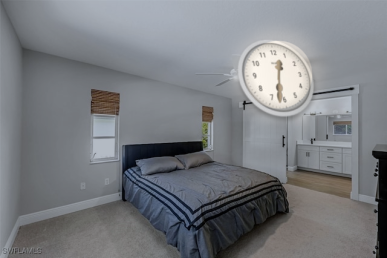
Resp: {"hour": 12, "minute": 32}
